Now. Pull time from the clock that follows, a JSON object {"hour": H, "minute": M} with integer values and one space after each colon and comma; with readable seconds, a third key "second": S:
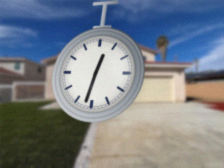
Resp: {"hour": 12, "minute": 32}
